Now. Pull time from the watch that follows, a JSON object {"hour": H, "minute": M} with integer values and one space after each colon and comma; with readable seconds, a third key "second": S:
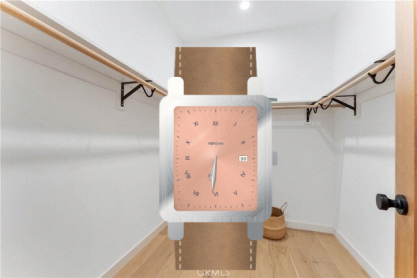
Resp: {"hour": 6, "minute": 31}
